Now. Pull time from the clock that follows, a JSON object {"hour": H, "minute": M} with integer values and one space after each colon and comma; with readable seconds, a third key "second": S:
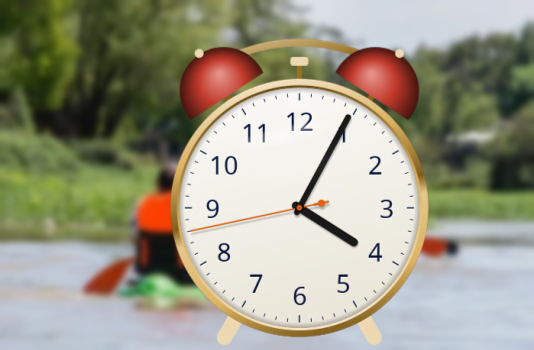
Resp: {"hour": 4, "minute": 4, "second": 43}
